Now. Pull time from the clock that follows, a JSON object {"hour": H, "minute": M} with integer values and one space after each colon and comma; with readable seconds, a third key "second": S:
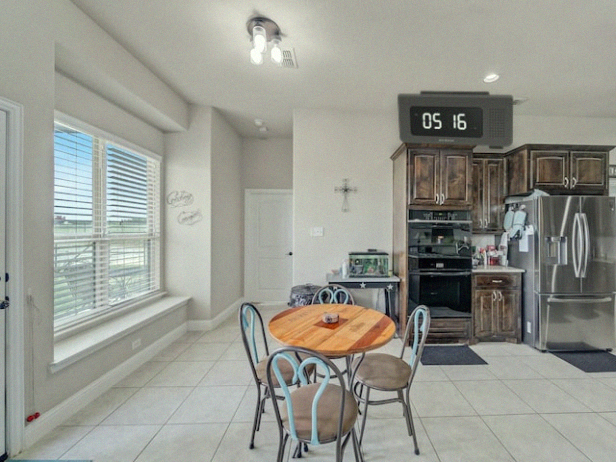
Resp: {"hour": 5, "minute": 16}
